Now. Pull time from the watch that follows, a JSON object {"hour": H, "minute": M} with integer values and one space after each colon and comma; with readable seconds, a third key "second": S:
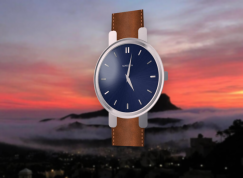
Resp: {"hour": 5, "minute": 2}
